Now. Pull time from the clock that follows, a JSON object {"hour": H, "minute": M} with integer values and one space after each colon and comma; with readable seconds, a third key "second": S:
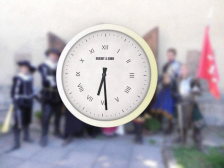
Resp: {"hour": 6, "minute": 29}
